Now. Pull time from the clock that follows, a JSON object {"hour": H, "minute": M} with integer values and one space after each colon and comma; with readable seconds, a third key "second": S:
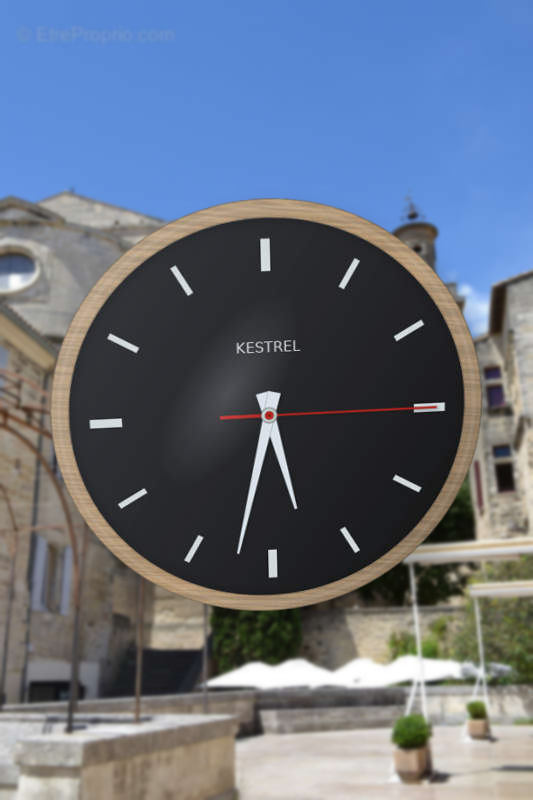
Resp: {"hour": 5, "minute": 32, "second": 15}
